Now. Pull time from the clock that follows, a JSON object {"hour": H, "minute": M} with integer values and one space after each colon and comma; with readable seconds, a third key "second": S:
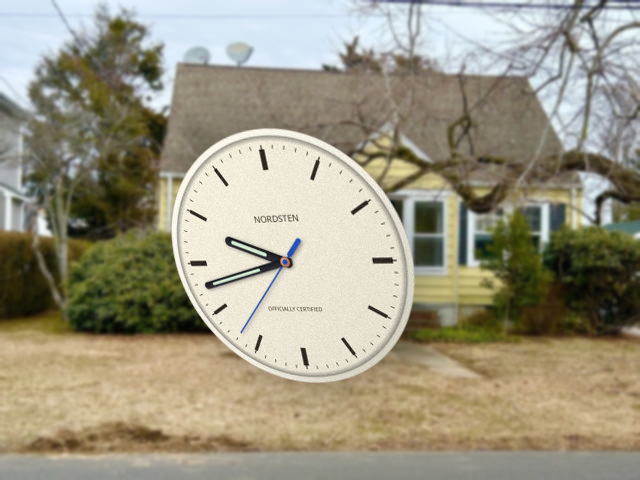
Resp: {"hour": 9, "minute": 42, "second": 37}
